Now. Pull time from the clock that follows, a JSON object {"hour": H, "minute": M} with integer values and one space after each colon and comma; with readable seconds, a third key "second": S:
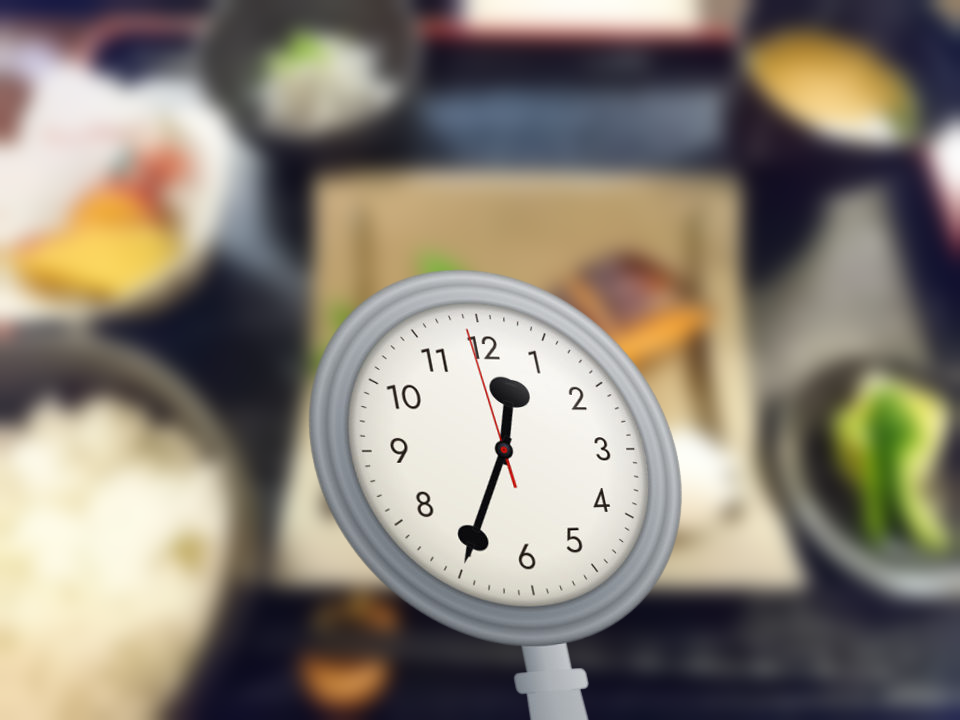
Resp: {"hour": 12, "minute": 34, "second": 59}
